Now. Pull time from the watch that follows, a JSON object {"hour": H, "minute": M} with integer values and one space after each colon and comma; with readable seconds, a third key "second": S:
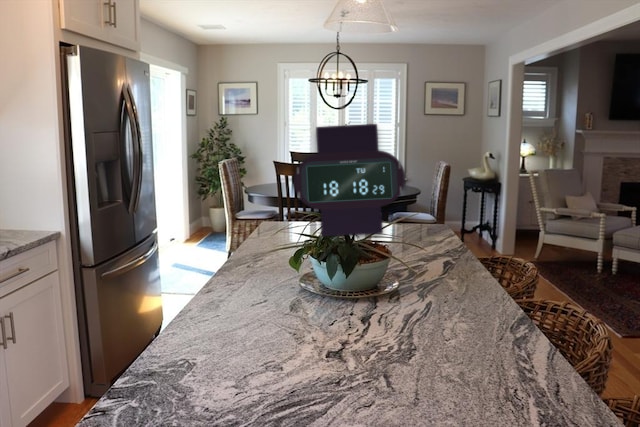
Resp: {"hour": 18, "minute": 18}
